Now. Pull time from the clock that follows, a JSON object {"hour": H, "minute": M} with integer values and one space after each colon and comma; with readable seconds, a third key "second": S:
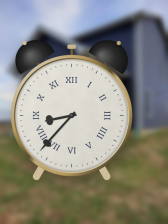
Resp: {"hour": 8, "minute": 37}
